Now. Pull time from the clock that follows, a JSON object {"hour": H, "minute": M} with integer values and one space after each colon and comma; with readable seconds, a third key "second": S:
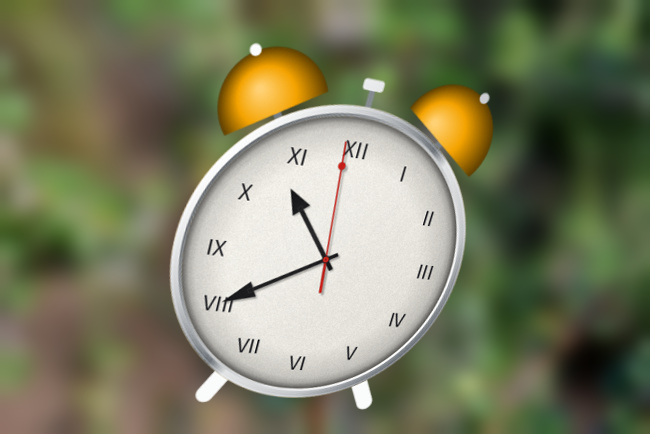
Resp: {"hour": 10, "minute": 39, "second": 59}
